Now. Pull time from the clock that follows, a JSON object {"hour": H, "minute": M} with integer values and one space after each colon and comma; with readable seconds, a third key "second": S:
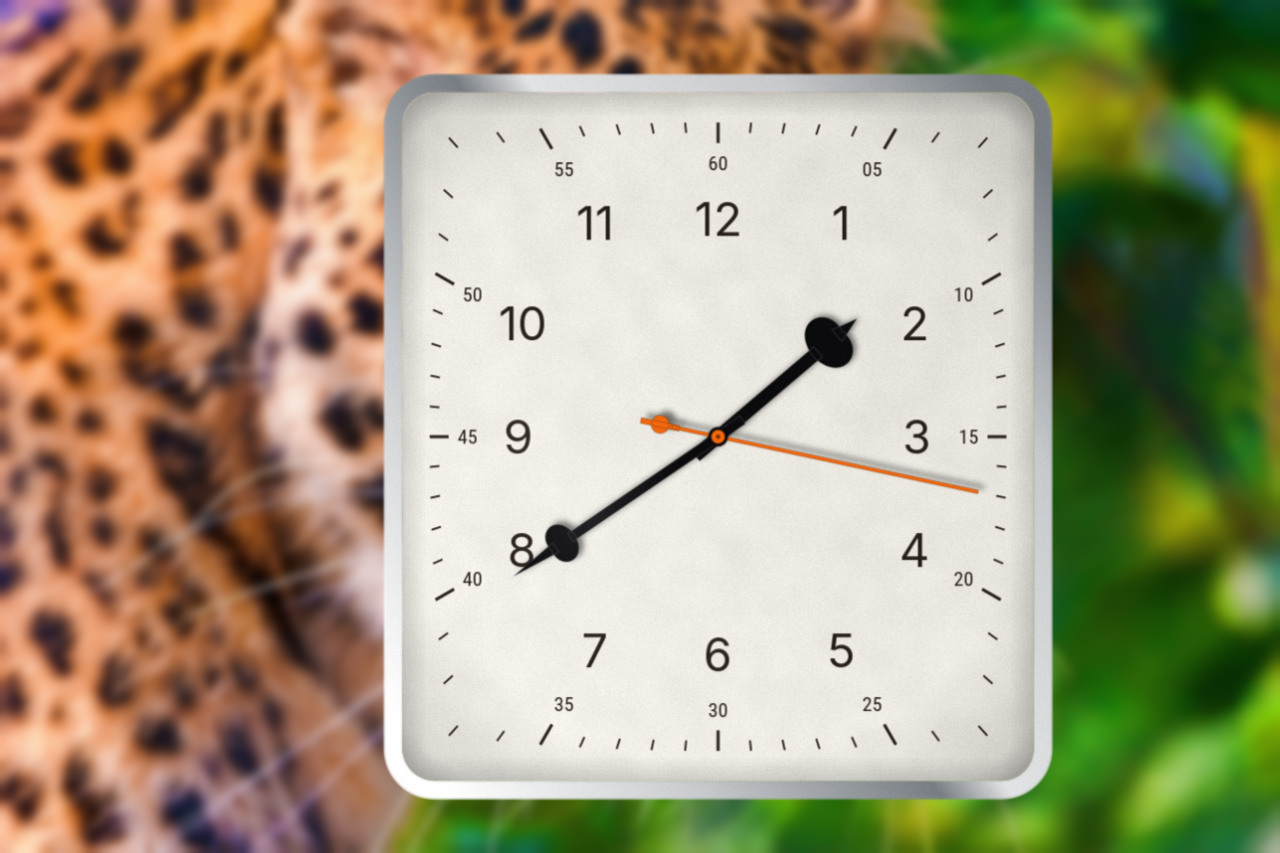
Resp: {"hour": 1, "minute": 39, "second": 17}
